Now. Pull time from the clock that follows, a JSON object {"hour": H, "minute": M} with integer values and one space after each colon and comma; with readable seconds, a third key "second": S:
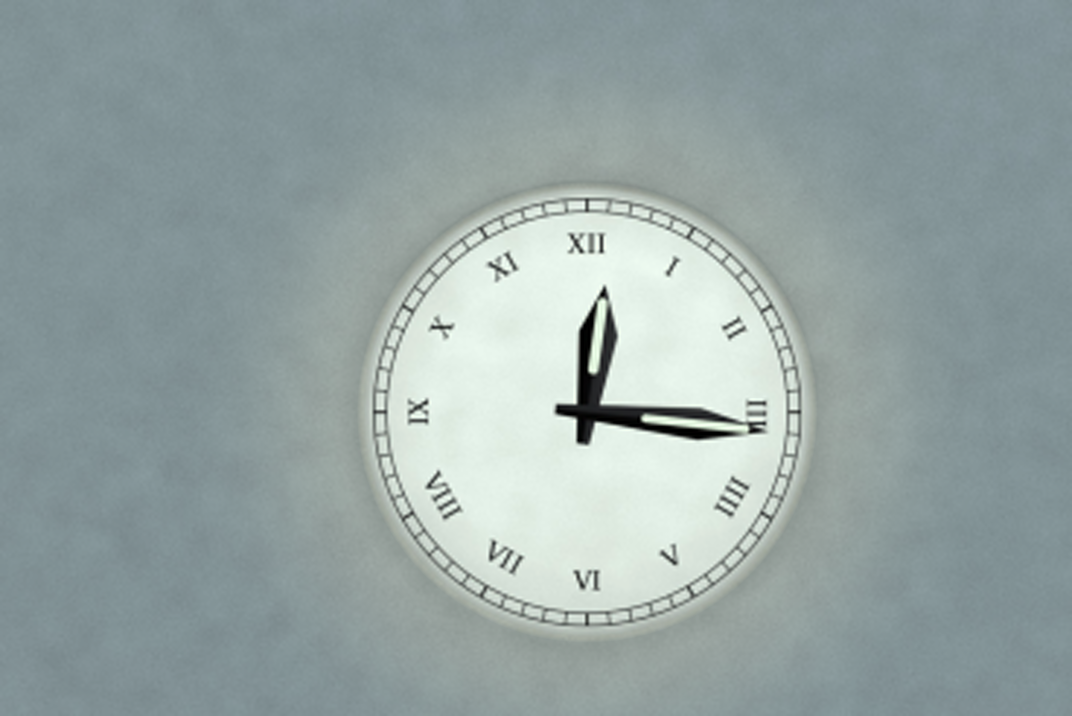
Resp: {"hour": 12, "minute": 16}
